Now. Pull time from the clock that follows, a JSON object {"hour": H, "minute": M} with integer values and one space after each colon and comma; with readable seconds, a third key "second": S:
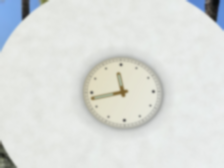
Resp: {"hour": 11, "minute": 43}
